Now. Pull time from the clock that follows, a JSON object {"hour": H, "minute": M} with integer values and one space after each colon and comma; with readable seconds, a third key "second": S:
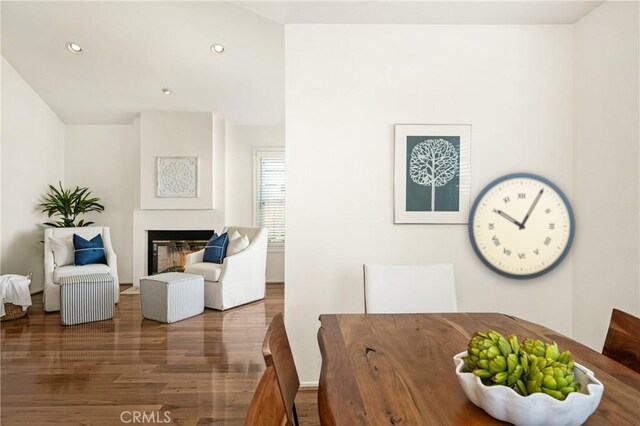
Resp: {"hour": 10, "minute": 5}
